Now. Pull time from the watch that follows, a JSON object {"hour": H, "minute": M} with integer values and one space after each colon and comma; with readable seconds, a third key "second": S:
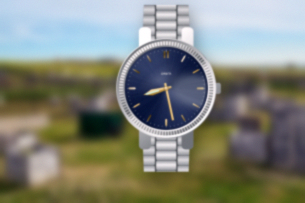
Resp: {"hour": 8, "minute": 28}
